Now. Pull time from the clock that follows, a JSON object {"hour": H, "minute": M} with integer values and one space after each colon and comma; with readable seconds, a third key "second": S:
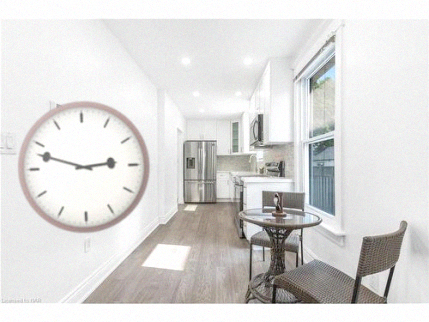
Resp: {"hour": 2, "minute": 48}
